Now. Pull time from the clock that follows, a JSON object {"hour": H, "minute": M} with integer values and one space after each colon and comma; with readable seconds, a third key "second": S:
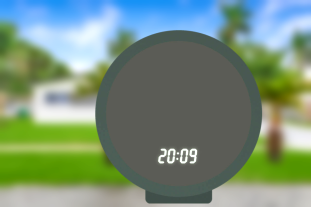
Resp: {"hour": 20, "minute": 9}
